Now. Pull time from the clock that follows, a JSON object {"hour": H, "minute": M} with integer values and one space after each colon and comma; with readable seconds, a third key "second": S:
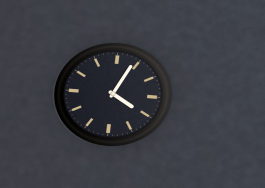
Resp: {"hour": 4, "minute": 4}
